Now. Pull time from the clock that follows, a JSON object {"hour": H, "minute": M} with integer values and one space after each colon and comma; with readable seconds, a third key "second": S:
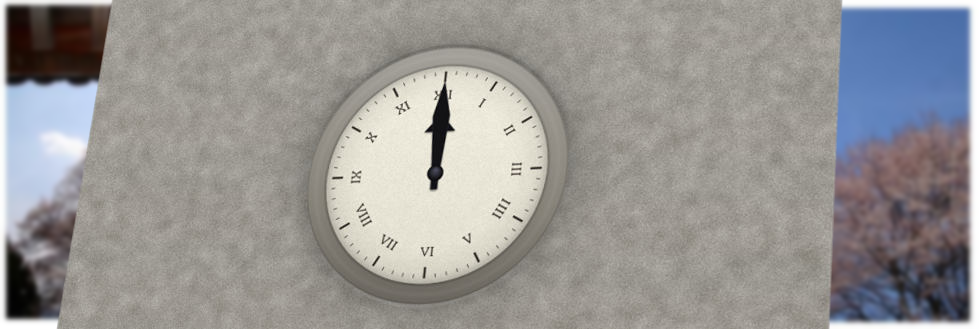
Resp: {"hour": 12, "minute": 0}
